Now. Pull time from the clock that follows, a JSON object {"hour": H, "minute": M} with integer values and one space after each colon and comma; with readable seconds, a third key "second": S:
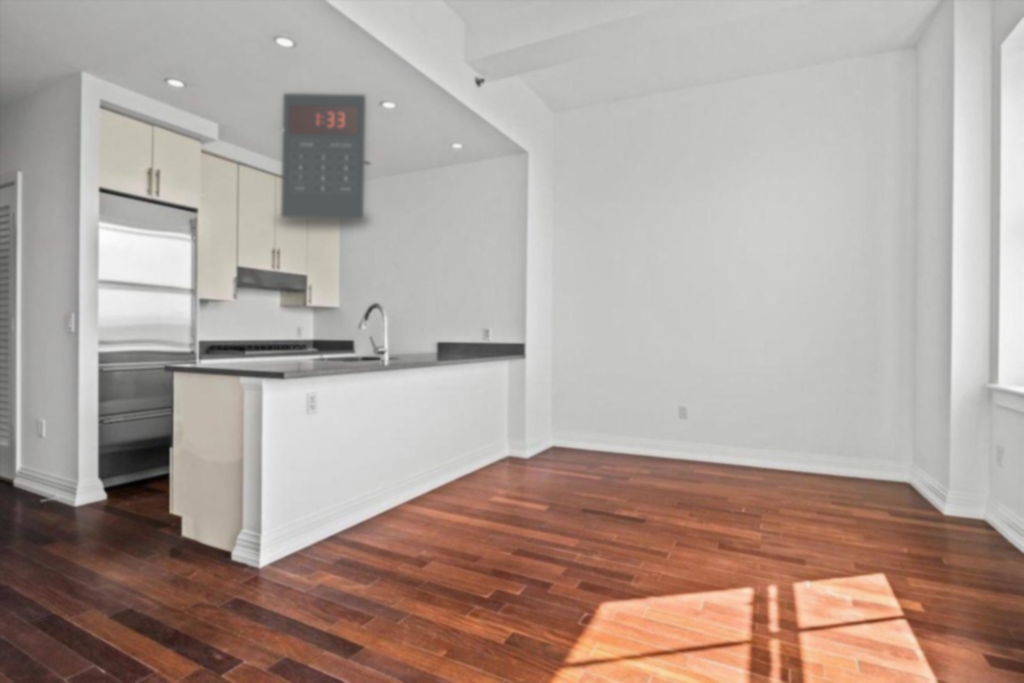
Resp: {"hour": 1, "minute": 33}
